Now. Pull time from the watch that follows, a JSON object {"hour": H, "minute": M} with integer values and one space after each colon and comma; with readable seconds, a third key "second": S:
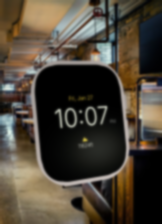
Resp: {"hour": 10, "minute": 7}
